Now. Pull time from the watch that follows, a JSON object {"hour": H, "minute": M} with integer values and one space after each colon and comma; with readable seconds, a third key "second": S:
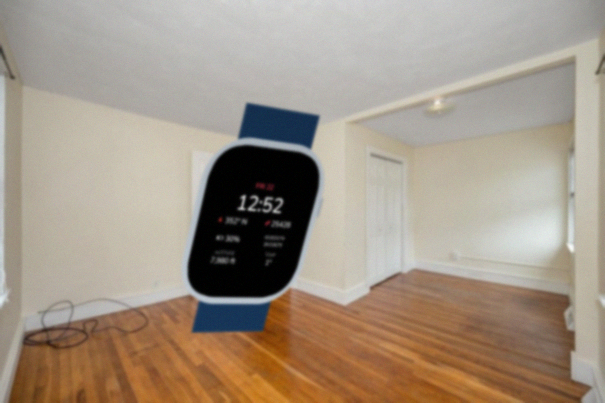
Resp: {"hour": 12, "minute": 52}
